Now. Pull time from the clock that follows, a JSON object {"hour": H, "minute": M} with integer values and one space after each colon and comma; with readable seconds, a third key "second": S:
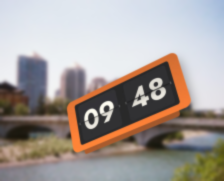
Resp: {"hour": 9, "minute": 48}
